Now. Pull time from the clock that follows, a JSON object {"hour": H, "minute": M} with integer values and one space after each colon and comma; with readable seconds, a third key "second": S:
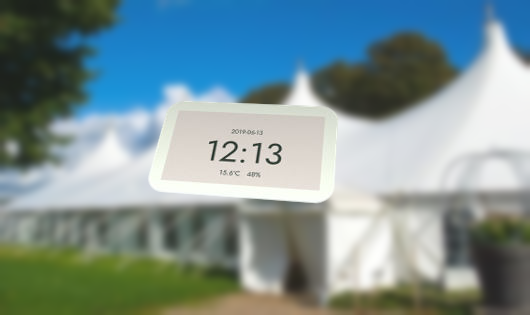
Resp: {"hour": 12, "minute": 13}
